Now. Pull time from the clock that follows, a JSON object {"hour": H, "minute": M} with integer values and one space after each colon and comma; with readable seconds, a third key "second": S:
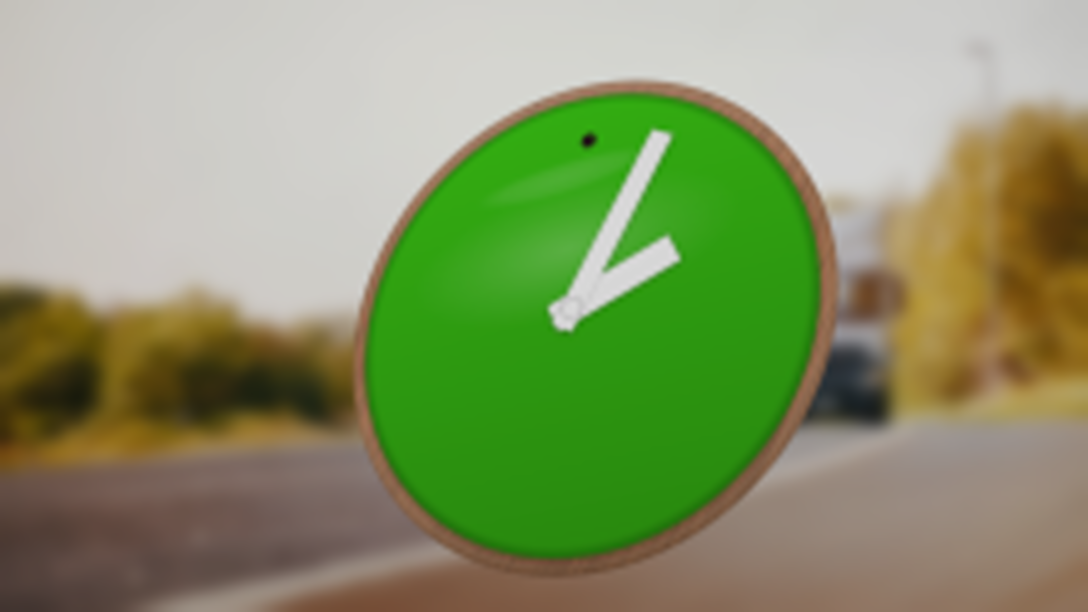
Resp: {"hour": 2, "minute": 4}
